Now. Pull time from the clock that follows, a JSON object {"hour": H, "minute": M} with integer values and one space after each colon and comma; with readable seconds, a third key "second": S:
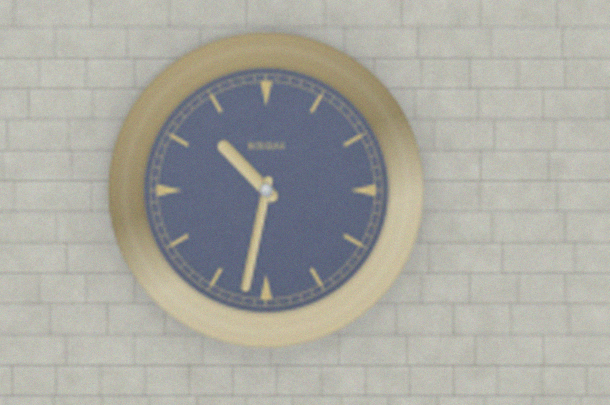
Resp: {"hour": 10, "minute": 32}
